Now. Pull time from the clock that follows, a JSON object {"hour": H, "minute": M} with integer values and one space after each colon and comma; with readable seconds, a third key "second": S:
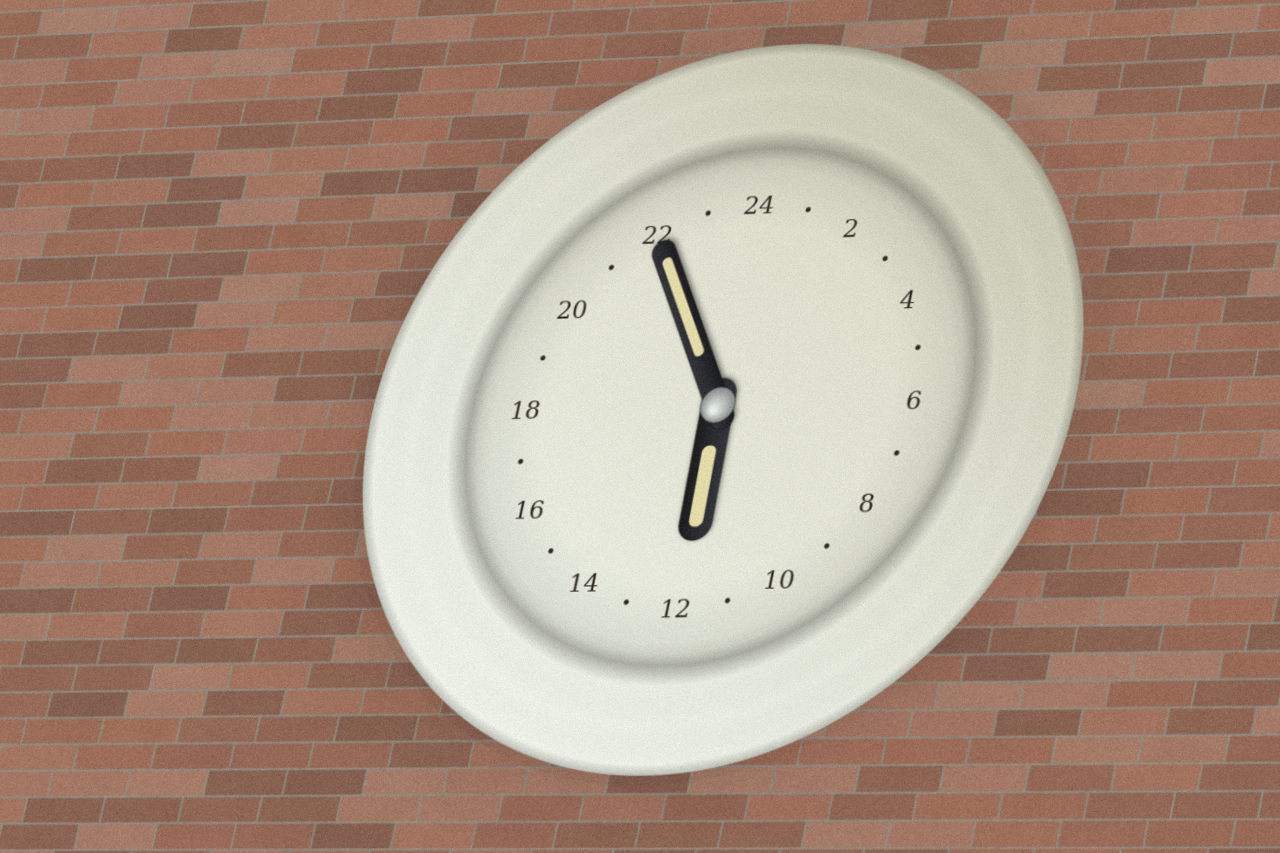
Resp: {"hour": 11, "minute": 55}
